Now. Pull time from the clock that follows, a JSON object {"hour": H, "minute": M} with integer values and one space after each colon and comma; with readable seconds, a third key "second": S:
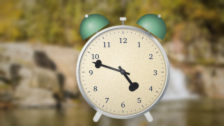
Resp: {"hour": 4, "minute": 48}
